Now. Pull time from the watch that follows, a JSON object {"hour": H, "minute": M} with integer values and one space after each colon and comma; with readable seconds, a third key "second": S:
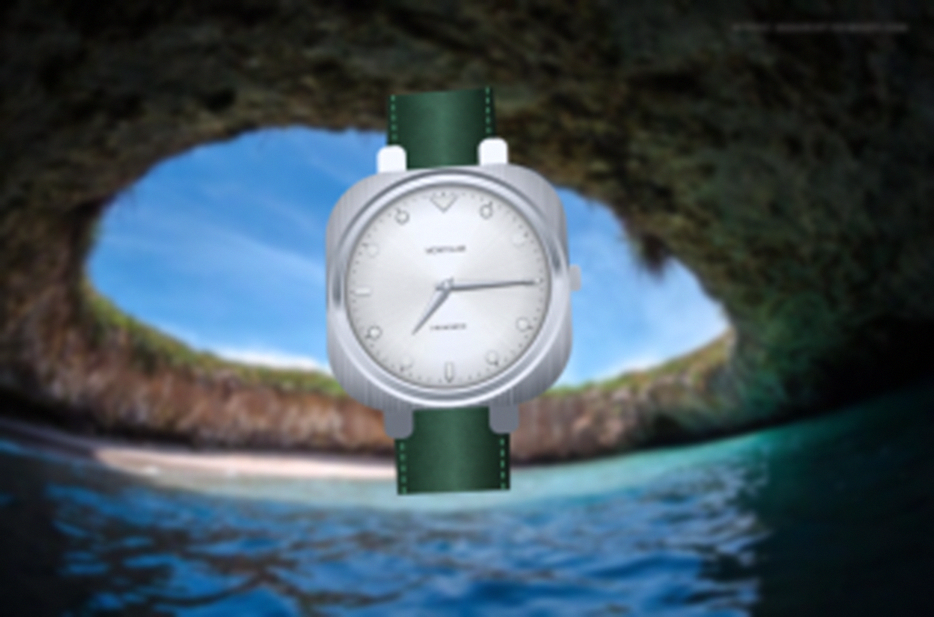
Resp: {"hour": 7, "minute": 15}
